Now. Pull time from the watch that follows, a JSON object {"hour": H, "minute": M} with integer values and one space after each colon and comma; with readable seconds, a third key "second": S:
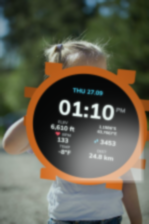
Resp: {"hour": 1, "minute": 10}
